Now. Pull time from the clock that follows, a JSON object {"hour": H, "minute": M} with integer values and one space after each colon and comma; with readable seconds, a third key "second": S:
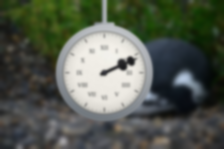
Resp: {"hour": 2, "minute": 11}
